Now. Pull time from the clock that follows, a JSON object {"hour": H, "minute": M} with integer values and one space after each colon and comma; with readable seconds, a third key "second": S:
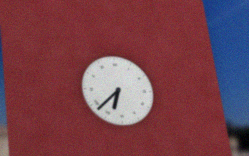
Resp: {"hour": 6, "minute": 38}
